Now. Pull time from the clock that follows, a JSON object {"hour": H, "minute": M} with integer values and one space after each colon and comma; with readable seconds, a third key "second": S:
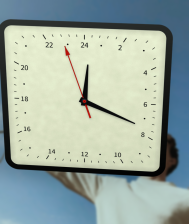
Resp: {"hour": 0, "minute": 18, "second": 57}
